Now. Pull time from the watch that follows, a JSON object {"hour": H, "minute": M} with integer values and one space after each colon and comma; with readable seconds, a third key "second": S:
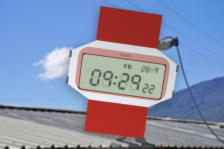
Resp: {"hour": 9, "minute": 29, "second": 22}
